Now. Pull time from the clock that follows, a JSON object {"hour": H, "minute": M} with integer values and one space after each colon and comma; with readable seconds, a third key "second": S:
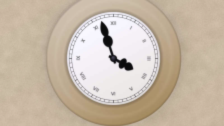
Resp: {"hour": 3, "minute": 57}
